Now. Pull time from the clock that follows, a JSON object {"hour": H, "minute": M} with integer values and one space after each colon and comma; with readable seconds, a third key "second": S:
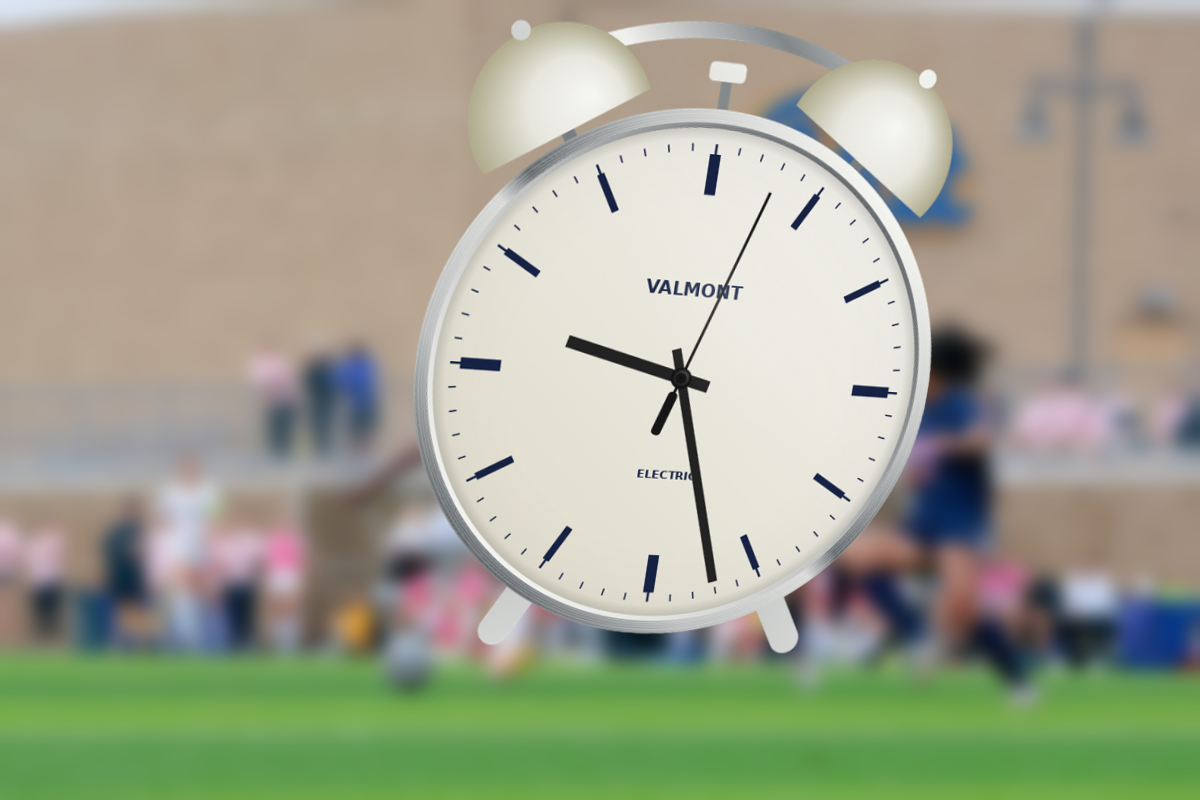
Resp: {"hour": 9, "minute": 27, "second": 3}
